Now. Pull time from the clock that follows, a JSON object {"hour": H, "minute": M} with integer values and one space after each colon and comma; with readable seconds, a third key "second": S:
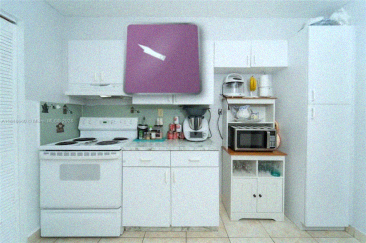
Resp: {"hour": 9, "minute": 50}
